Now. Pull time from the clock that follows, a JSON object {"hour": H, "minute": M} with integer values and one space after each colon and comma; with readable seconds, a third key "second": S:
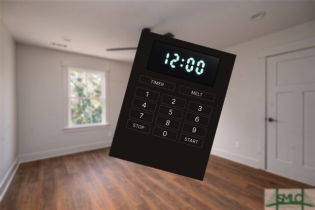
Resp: {"hour": 12, "minute": 0}
